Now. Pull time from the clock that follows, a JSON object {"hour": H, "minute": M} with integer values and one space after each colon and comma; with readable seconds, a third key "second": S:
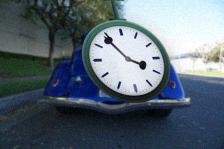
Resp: {"hour": 3, "minute": 54}
